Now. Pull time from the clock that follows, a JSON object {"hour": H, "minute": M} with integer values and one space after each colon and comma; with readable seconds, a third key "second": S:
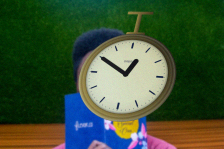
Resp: {"hour": 12, "minute": 50}
